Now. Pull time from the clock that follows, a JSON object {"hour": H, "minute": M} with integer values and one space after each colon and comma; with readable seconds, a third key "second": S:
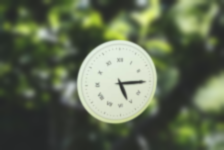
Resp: {"hour": 5, "minute": 15}
